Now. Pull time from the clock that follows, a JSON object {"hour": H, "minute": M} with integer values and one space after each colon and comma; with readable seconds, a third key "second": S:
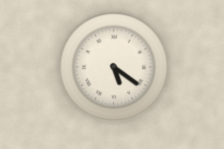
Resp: {"hour": 5, "minute": 21}
